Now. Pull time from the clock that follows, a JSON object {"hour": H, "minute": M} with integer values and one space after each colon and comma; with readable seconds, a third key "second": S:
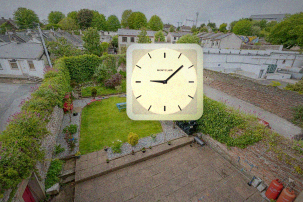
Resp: {"hour": 9, "minute": 8}
